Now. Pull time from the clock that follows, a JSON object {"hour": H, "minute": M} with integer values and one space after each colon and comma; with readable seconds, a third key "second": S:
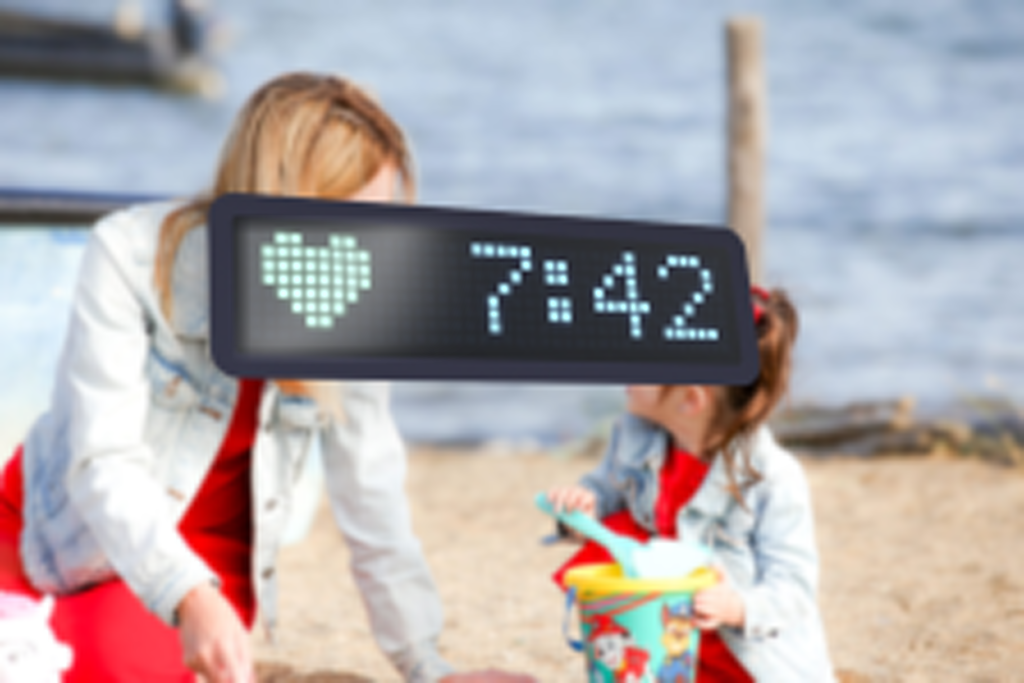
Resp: {"hour": 7, "minute": 42}
